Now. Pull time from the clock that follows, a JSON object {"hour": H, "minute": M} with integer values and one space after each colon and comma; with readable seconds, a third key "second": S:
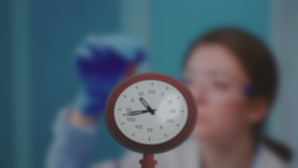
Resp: {"hour": 10, "minute": 43}
